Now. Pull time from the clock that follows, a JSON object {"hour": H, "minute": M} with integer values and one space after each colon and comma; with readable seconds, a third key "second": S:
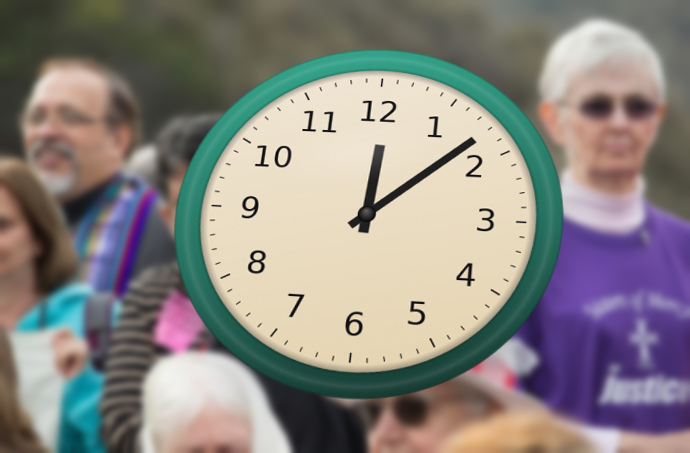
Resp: {"hour": 12, "minute": 8}
